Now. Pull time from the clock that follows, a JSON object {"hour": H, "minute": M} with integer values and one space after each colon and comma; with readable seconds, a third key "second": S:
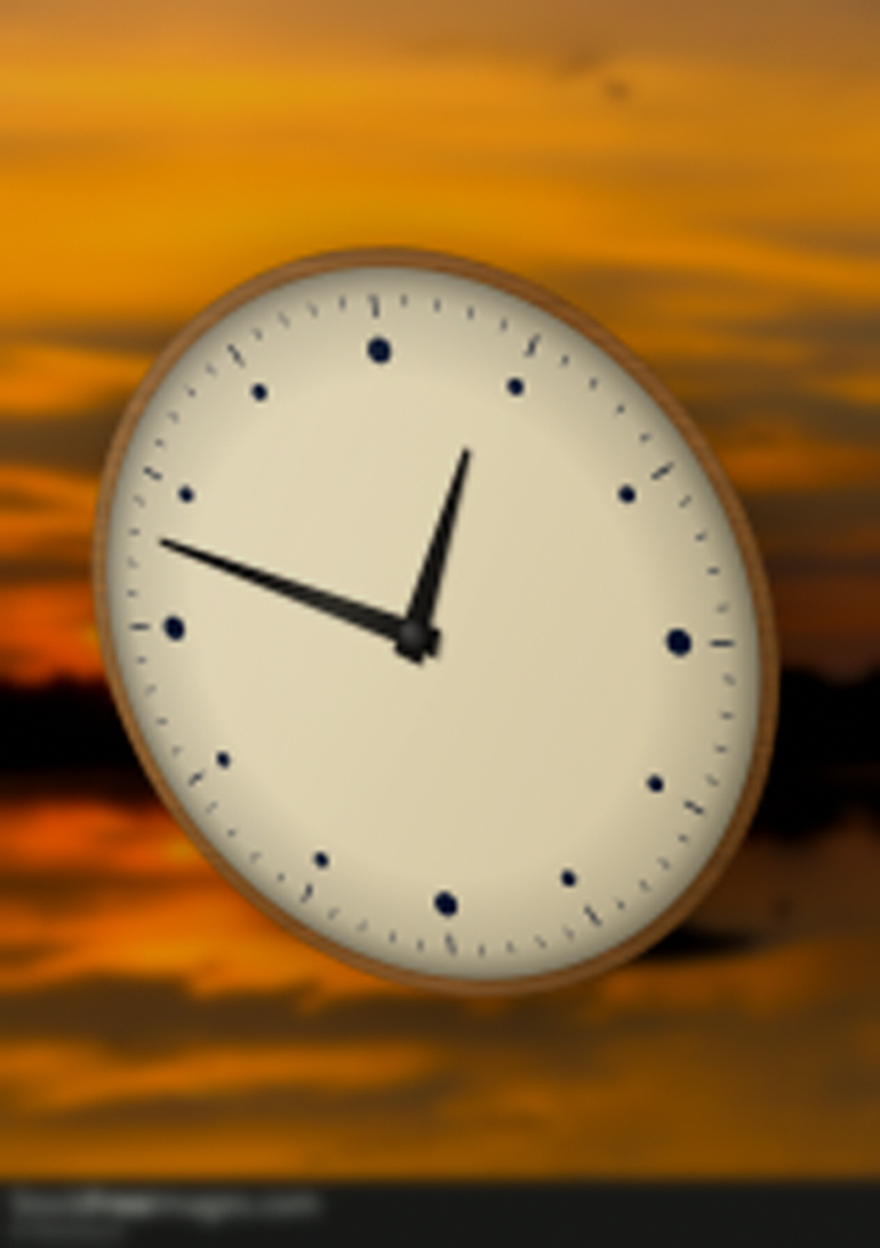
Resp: {"hour": 12, "minute": 48}
